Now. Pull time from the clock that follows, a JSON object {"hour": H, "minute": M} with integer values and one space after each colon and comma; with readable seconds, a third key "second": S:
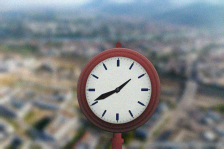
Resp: {"hour": 1, "minute": 41}
